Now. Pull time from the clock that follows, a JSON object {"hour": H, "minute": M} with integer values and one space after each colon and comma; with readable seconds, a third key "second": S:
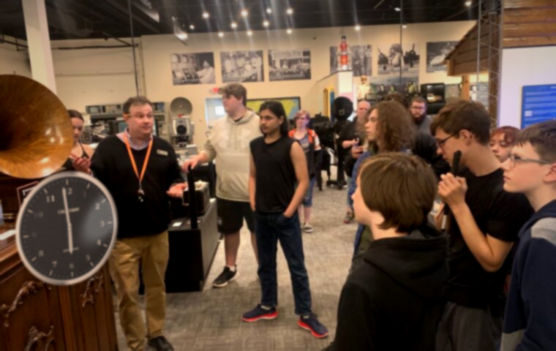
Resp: {"hour": 5, "minute": 59}
